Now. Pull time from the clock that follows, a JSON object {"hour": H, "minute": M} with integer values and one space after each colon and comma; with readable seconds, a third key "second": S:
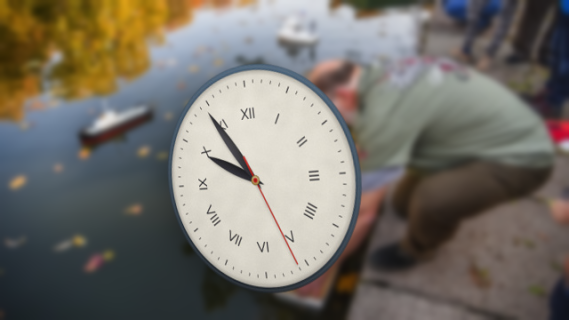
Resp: {"hour": 9, "minute": 54, "second": 26}
